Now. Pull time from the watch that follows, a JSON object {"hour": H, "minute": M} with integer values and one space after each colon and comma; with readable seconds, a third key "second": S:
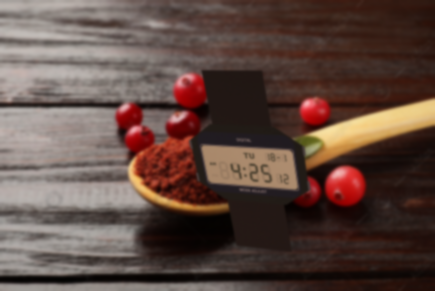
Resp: {"hour": 4, "minute": 25}
